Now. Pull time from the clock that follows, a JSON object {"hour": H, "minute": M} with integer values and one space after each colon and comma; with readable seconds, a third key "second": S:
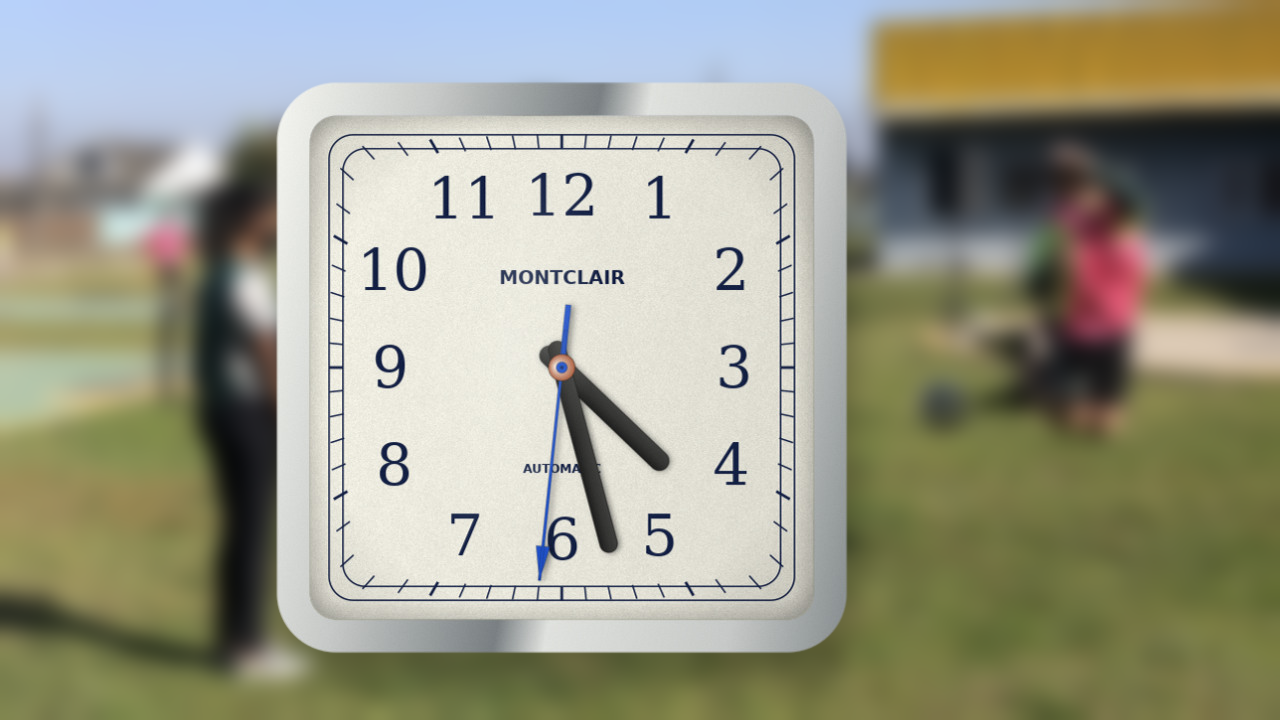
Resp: {"hour": 4, "minute": 27, "second": 31}
